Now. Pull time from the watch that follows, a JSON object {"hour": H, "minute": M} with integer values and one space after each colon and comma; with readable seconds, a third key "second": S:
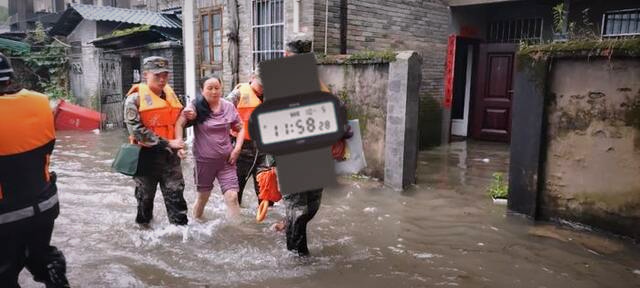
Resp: {"hour": 11, "minute": 58}
